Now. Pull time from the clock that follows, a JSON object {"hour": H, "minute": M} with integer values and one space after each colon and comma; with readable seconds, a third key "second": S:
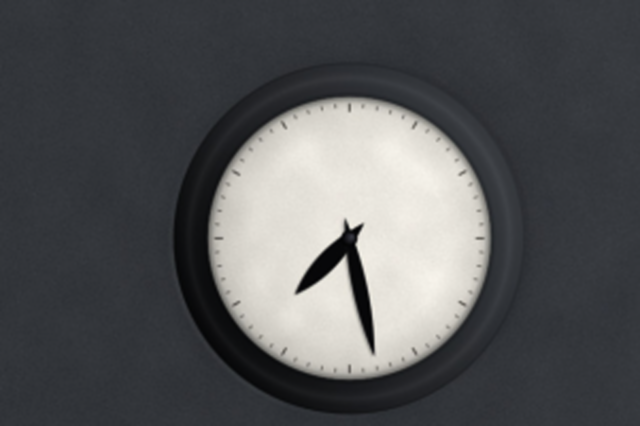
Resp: {"hour": 7, "minute": 28}
